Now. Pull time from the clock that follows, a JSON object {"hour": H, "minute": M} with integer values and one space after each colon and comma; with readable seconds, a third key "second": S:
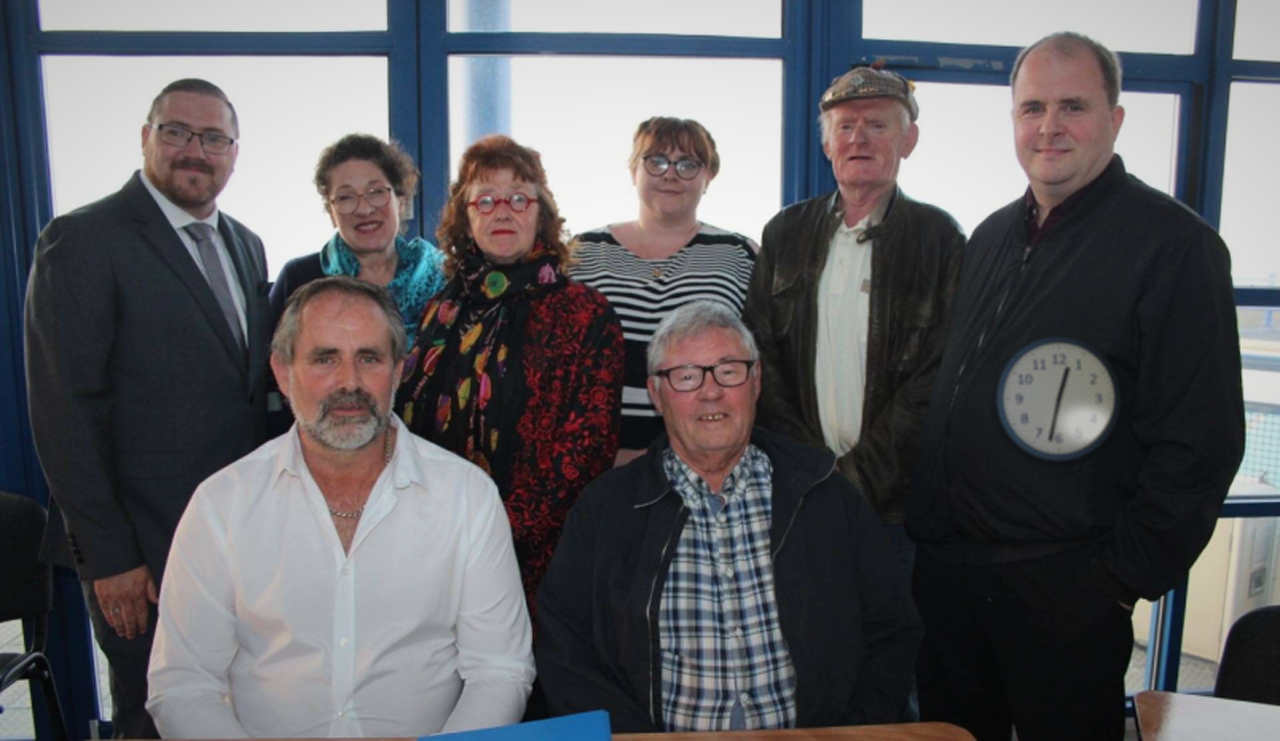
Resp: {"hour": 12, "minute": 32}
